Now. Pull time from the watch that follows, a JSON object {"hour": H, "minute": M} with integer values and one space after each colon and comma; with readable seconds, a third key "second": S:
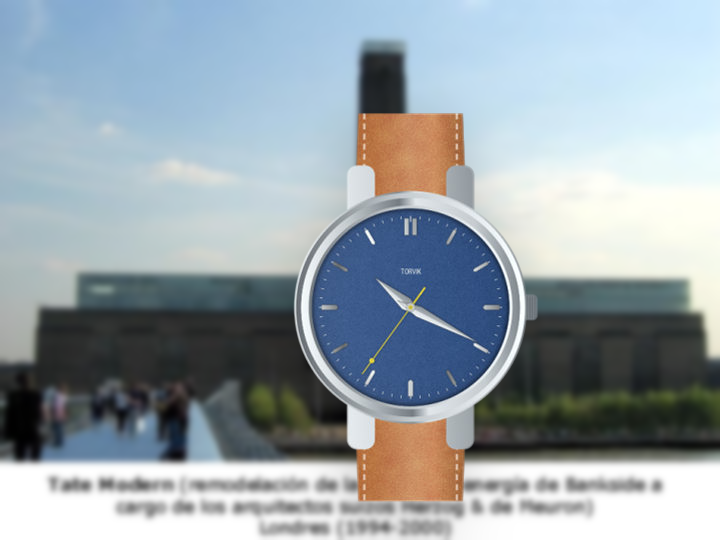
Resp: {"hour": 10, "minute": 19, "second": 36}
